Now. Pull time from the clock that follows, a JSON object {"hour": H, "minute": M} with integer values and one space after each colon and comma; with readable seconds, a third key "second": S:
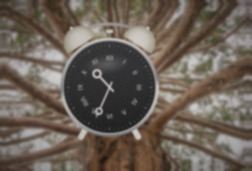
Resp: {"hour": 10, "minute": 34}
